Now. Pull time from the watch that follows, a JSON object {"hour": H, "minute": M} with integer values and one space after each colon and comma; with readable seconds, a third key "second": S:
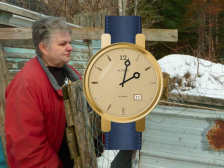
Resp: {"hour": 2, "minute": 2}
